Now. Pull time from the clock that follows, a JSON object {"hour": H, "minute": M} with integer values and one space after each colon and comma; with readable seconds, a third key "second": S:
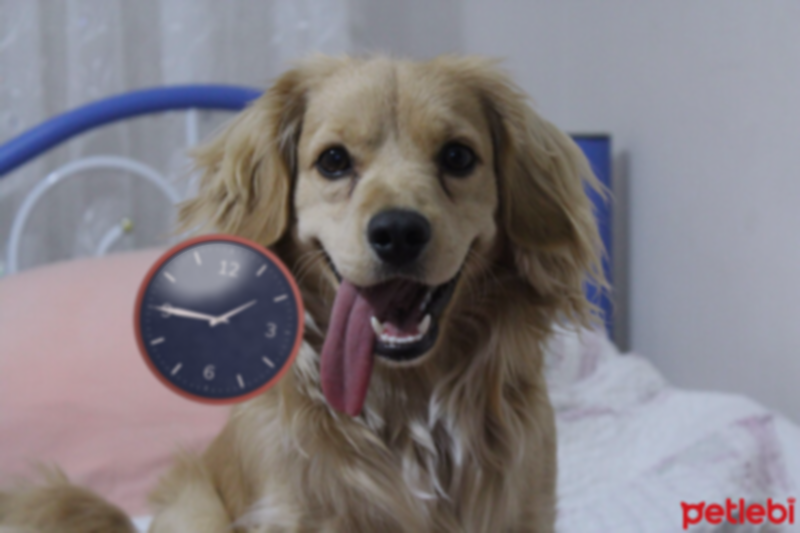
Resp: {"hour": 1, "minute": 45}
